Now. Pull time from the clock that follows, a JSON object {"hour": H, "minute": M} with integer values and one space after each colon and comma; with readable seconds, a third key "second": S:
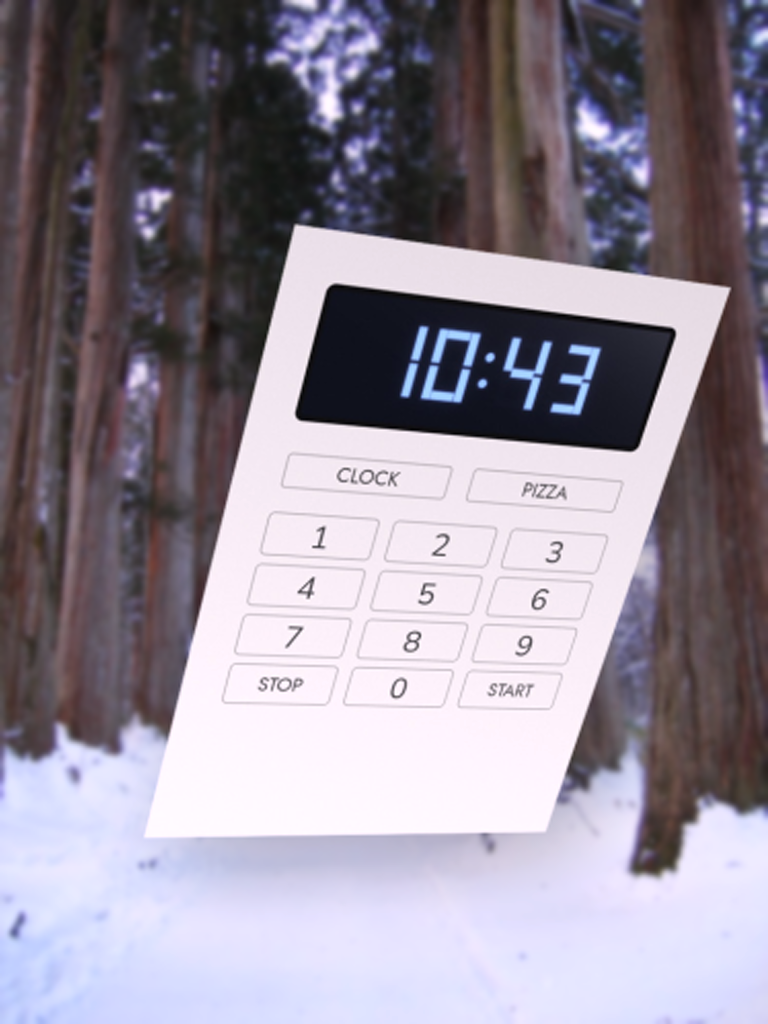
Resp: {"hour": 10, "minute": 43}
